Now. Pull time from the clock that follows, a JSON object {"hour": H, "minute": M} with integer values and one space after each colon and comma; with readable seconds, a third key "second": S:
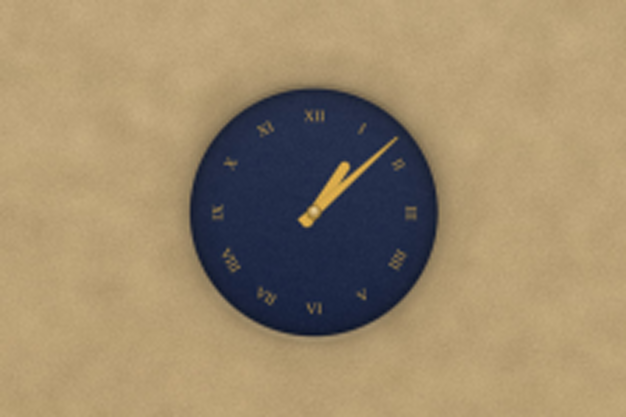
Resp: {"hour": 1, "minute": 8}
